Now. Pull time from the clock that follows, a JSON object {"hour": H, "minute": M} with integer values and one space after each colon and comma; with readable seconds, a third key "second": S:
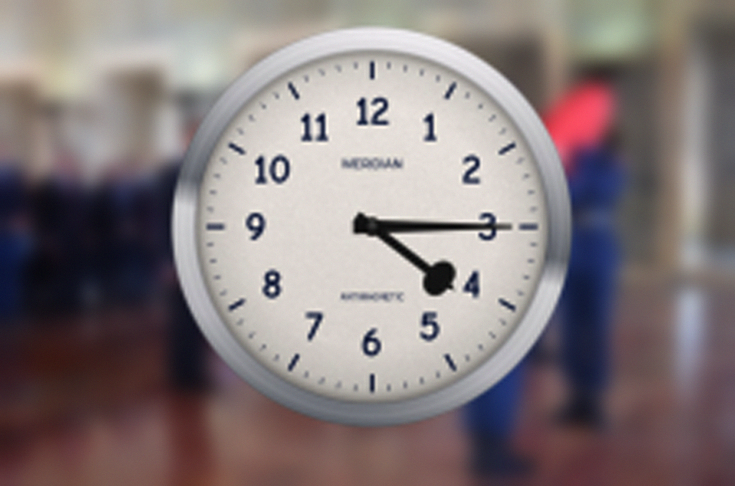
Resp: {"hour": 4, "minute": 15}
